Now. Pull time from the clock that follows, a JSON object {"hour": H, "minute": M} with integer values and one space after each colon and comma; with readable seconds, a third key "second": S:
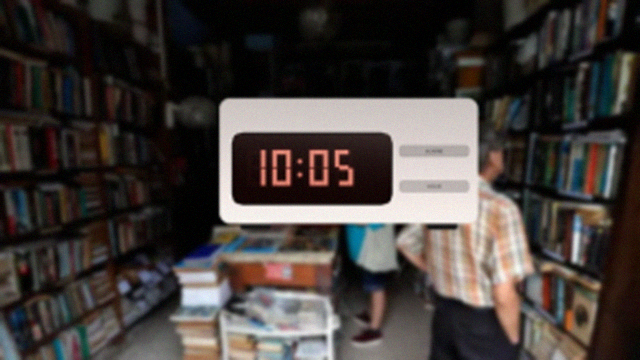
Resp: {"hour": 10, "minute": 5}
